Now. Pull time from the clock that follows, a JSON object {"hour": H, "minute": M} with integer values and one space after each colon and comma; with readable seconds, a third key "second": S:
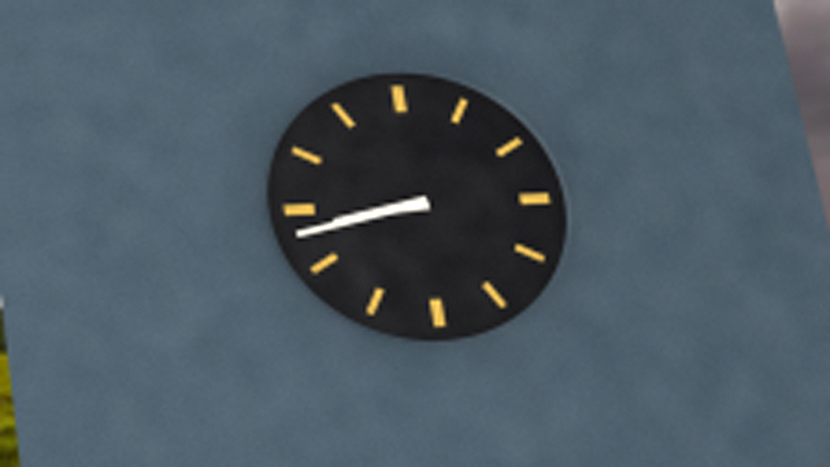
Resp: {"hour": 8, "minute": 43}
